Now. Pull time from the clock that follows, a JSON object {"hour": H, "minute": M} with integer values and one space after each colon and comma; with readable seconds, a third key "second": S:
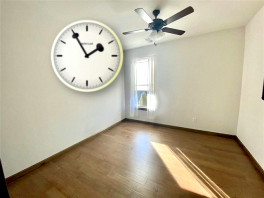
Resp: {"hour": 1, "minute": 55}
